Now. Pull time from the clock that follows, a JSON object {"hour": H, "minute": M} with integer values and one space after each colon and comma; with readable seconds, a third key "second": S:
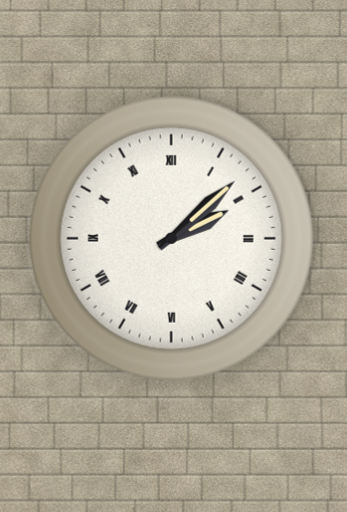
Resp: {"hour": 2, "minute": 8}
